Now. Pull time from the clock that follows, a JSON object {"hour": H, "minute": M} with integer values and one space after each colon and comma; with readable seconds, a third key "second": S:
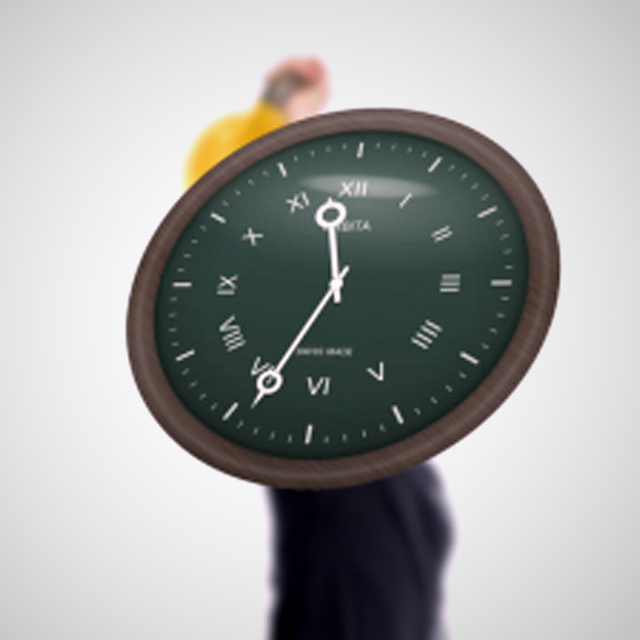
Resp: {"hour": 11, "minute": 34}
